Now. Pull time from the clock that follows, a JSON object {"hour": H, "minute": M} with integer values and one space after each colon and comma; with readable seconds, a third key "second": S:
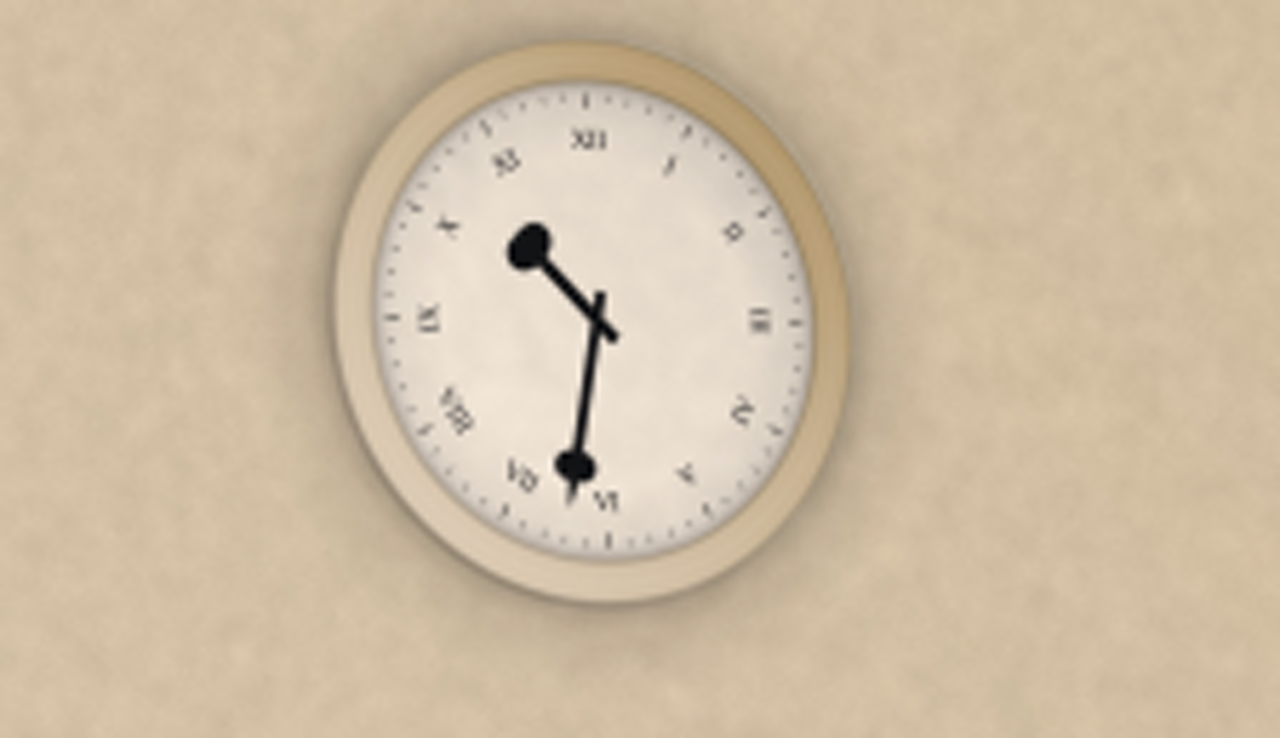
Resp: {"hour": 10, "minute": 32}
